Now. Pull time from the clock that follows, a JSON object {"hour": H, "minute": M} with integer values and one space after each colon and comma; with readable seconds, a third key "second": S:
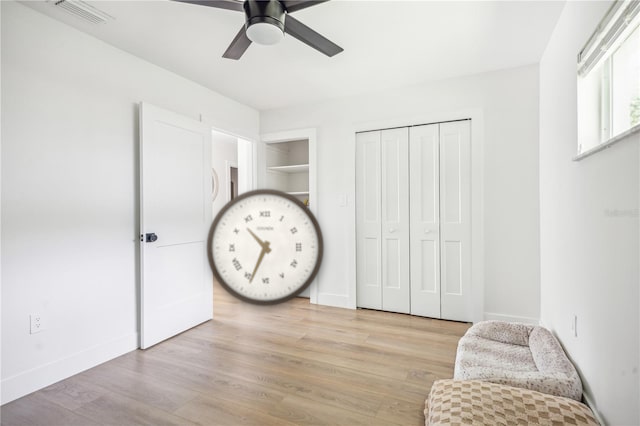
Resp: {"hour": 10, "minute": 34}
